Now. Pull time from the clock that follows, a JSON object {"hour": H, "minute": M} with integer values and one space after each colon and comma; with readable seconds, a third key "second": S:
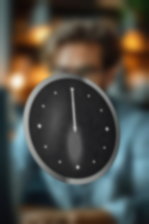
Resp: {"hour": 12, "minute": 0}
